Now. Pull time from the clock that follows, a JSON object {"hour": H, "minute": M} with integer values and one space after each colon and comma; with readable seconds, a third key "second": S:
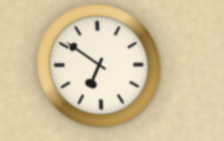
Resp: {"hour": 6, "minute": 51}
